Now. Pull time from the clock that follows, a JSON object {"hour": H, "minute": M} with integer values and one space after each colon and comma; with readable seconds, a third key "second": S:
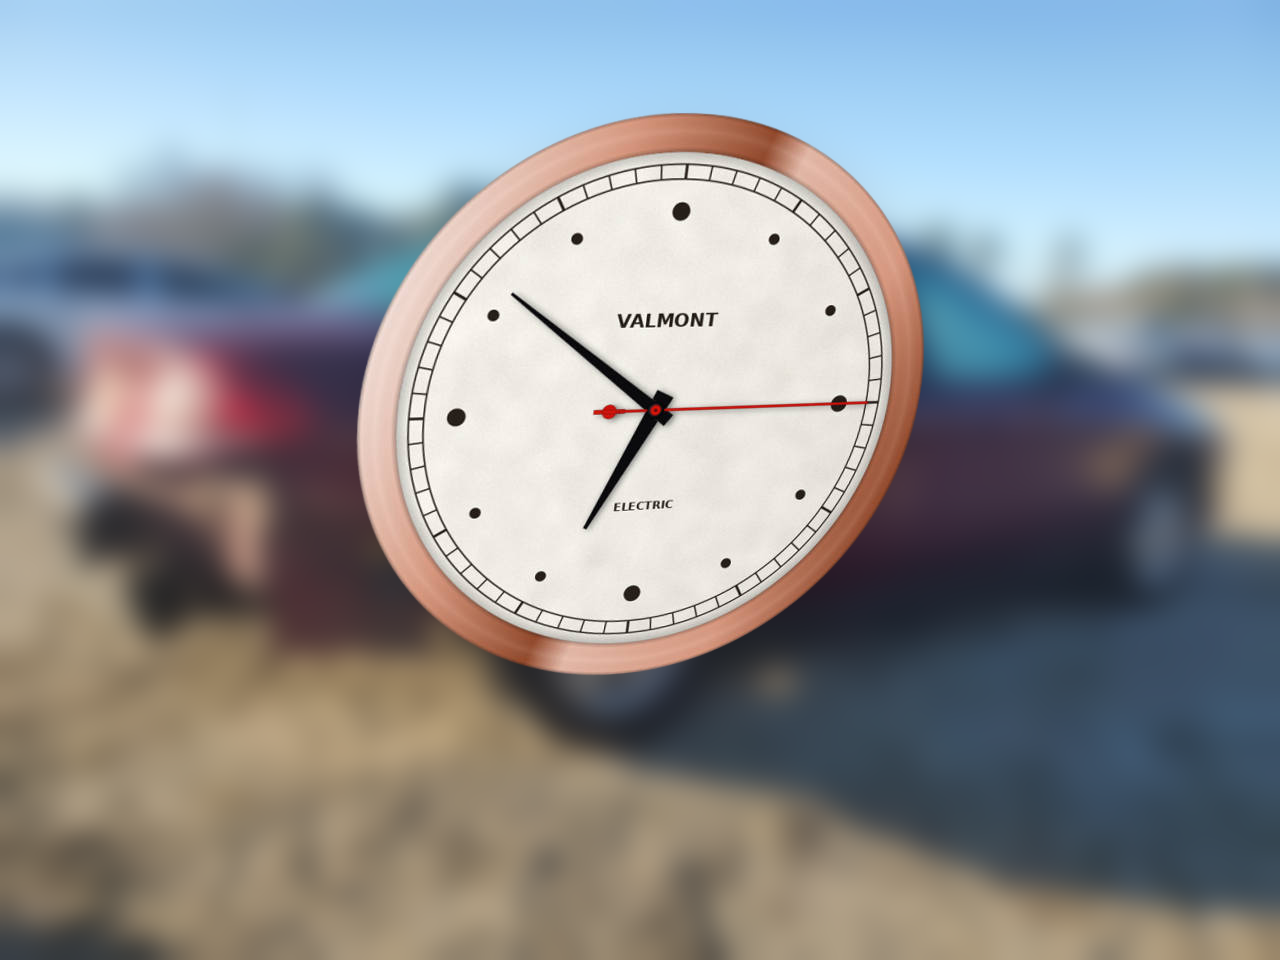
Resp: {"hour": 6, "minute": 51, "second": 15}
